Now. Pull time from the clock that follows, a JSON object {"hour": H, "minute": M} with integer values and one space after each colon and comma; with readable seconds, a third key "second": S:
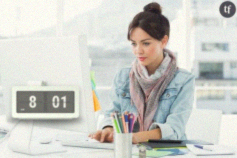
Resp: {"hour": 8, "minute": 1}
